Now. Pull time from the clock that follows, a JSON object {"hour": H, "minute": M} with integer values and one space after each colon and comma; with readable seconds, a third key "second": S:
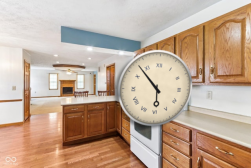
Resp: {"hour": 5, "minute": 53}
